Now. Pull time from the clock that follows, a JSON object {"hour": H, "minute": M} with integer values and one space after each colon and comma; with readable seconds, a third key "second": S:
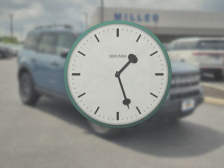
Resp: {"hour": 1, "minute": 27}
